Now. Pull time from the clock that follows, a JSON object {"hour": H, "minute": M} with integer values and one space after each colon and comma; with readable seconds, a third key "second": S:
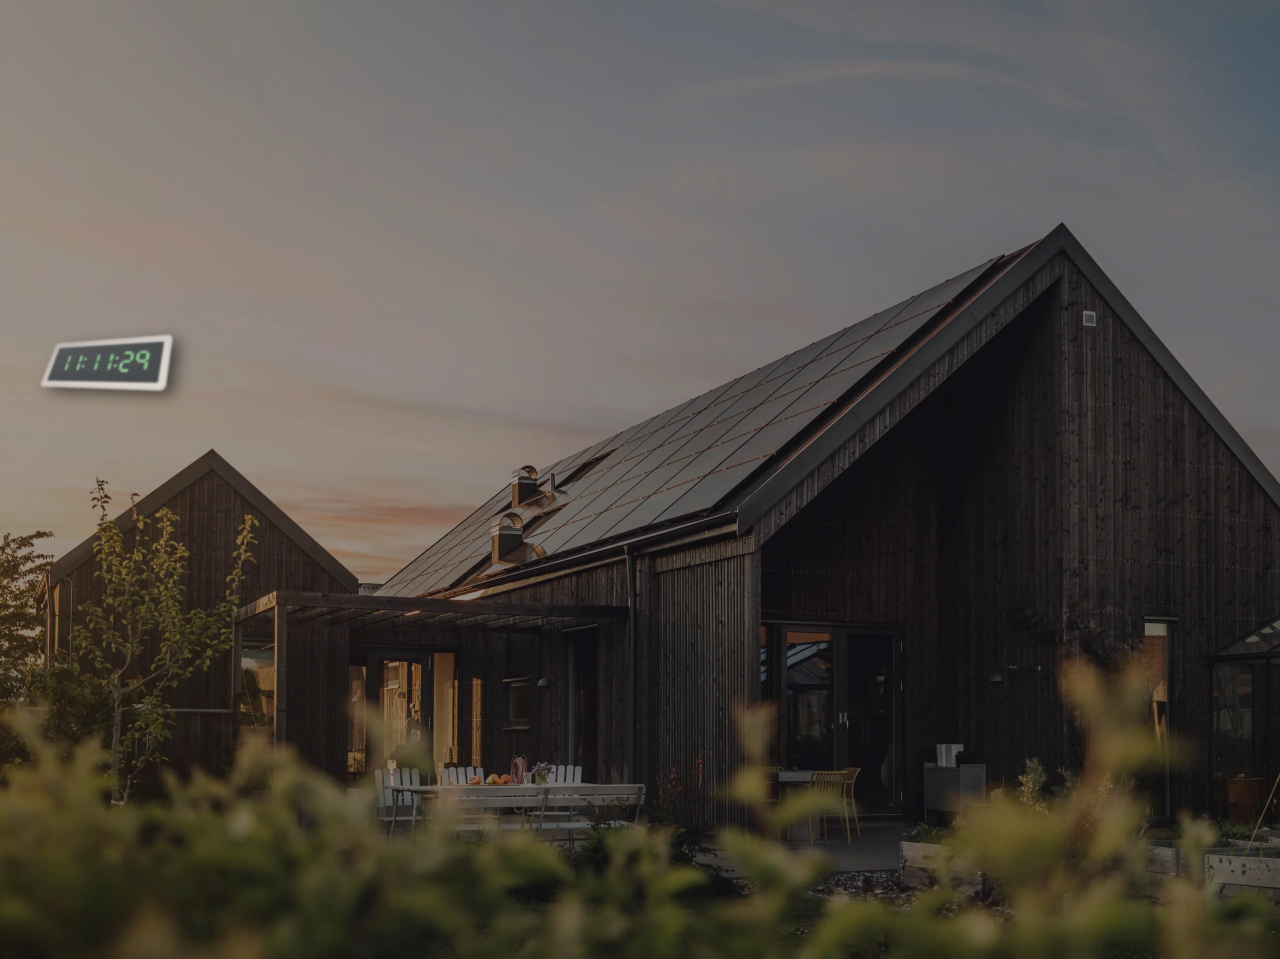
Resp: {"hour": 11, "minute": 11, "second": 29}
